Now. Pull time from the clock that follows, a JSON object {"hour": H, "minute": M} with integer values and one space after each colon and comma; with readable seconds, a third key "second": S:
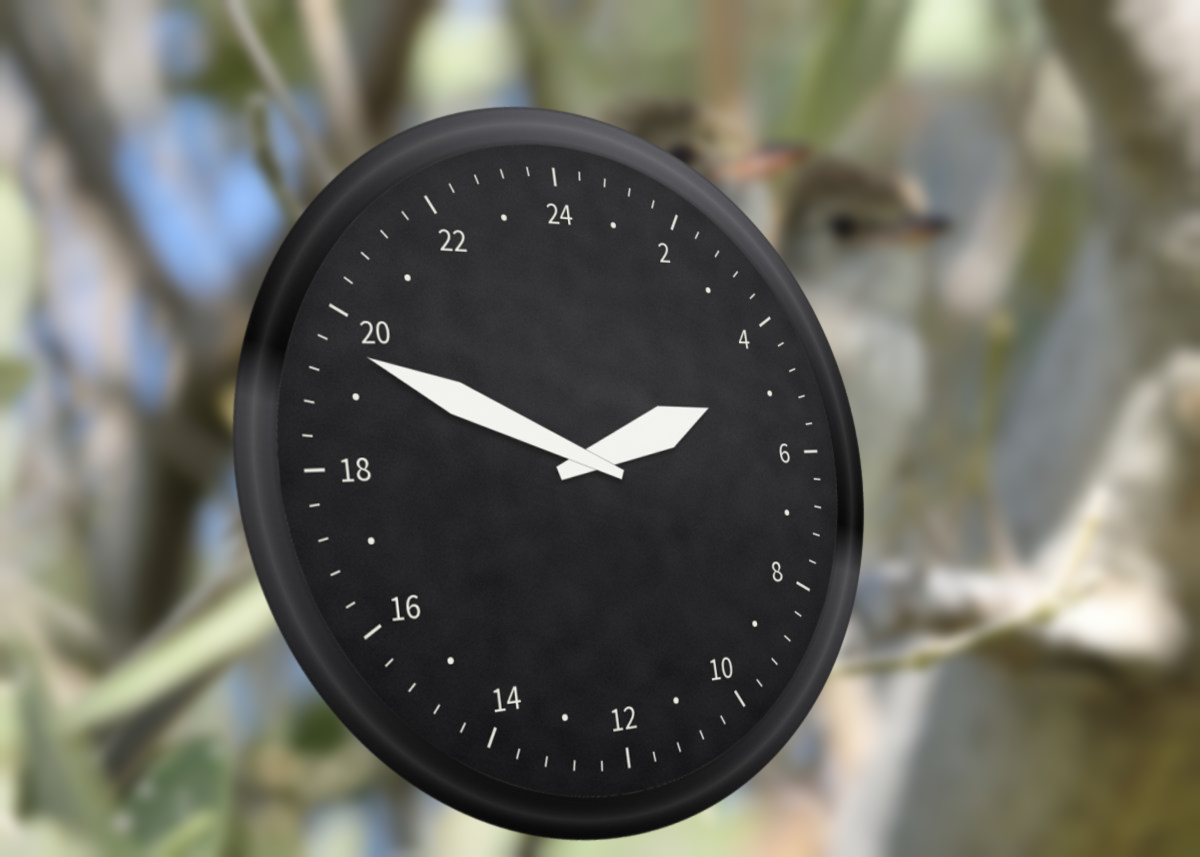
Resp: {"hour": 4, "minute": 49}
